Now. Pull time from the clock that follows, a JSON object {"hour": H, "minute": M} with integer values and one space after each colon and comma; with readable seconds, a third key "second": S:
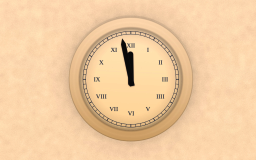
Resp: {"hour": 11, "minute": 58}
